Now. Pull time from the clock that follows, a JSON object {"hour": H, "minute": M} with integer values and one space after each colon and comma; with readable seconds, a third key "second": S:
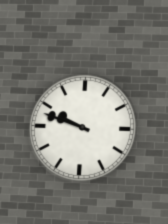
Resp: {"hour": 9, "minute": 48}
